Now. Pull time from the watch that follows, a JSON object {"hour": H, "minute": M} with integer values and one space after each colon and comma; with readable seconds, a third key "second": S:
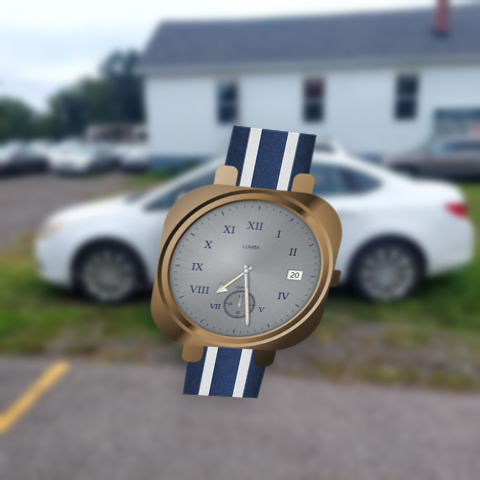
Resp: {"hour": 7, "minute": 28}
